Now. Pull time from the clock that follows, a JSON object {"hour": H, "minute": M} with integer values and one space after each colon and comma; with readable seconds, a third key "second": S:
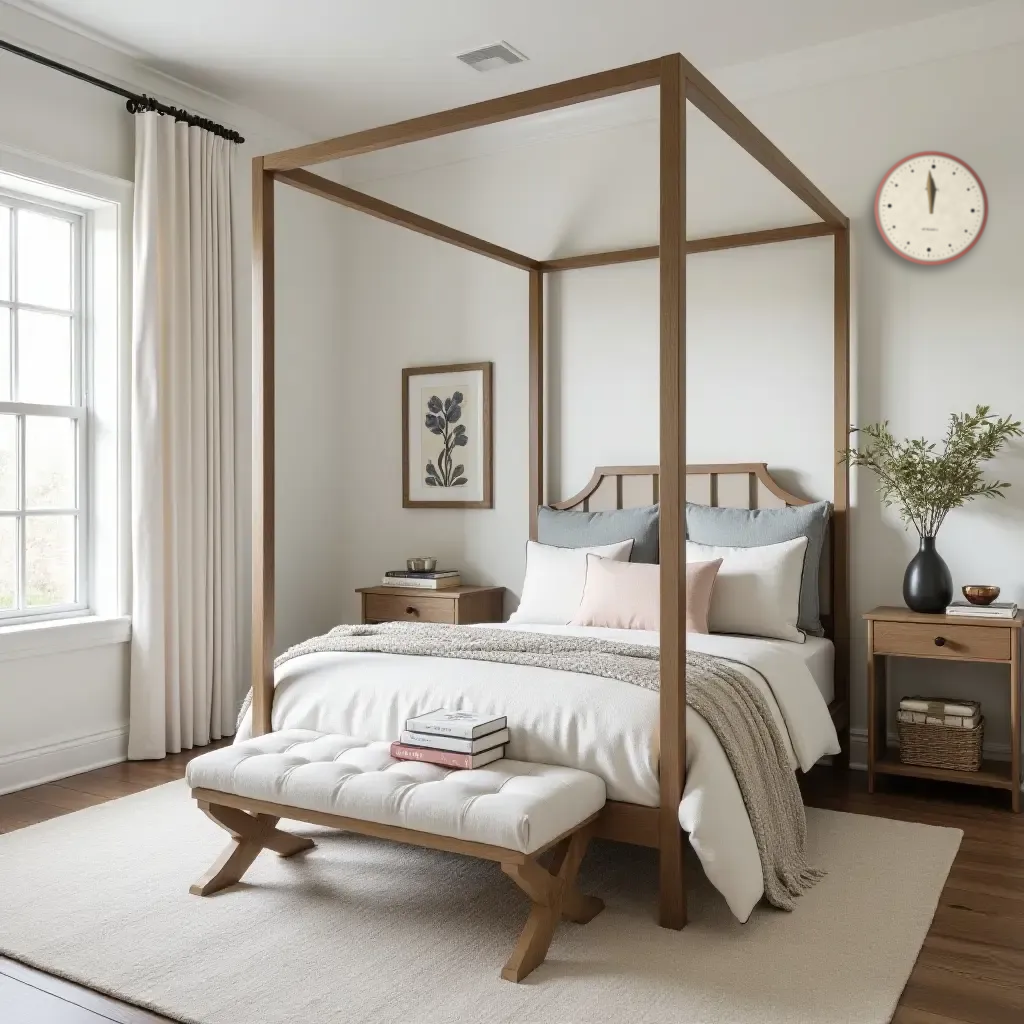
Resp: {"hour": 11, "minute": 59}
